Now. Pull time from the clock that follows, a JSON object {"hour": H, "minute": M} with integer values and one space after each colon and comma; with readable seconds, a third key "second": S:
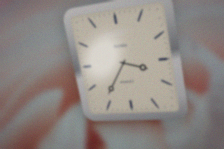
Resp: {"hour": 3, "minute": 36}
